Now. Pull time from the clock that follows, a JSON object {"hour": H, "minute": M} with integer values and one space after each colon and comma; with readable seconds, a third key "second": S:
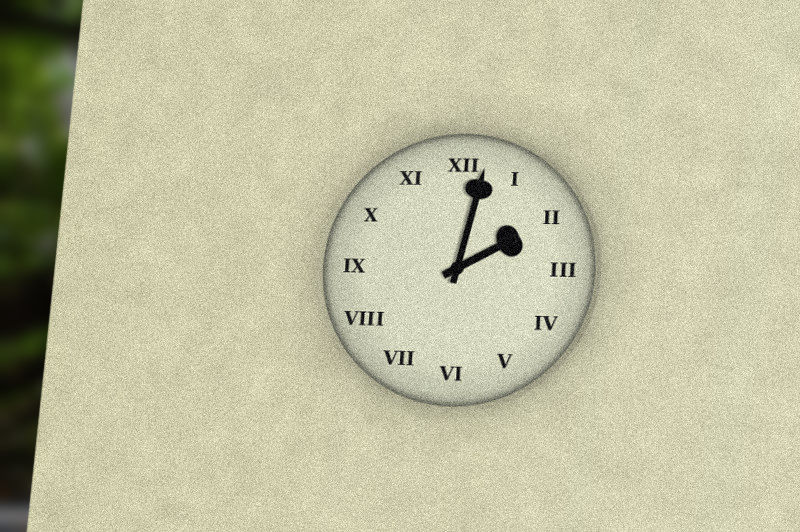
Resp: {"hour": 2, "minute": 2}
